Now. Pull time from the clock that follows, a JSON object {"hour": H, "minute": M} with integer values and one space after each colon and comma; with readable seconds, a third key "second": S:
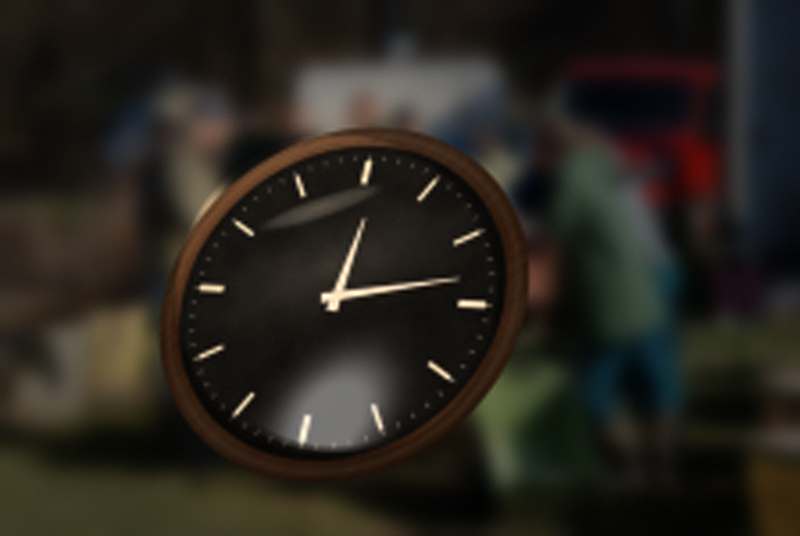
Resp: {"hour": 12, "minute": 13}
